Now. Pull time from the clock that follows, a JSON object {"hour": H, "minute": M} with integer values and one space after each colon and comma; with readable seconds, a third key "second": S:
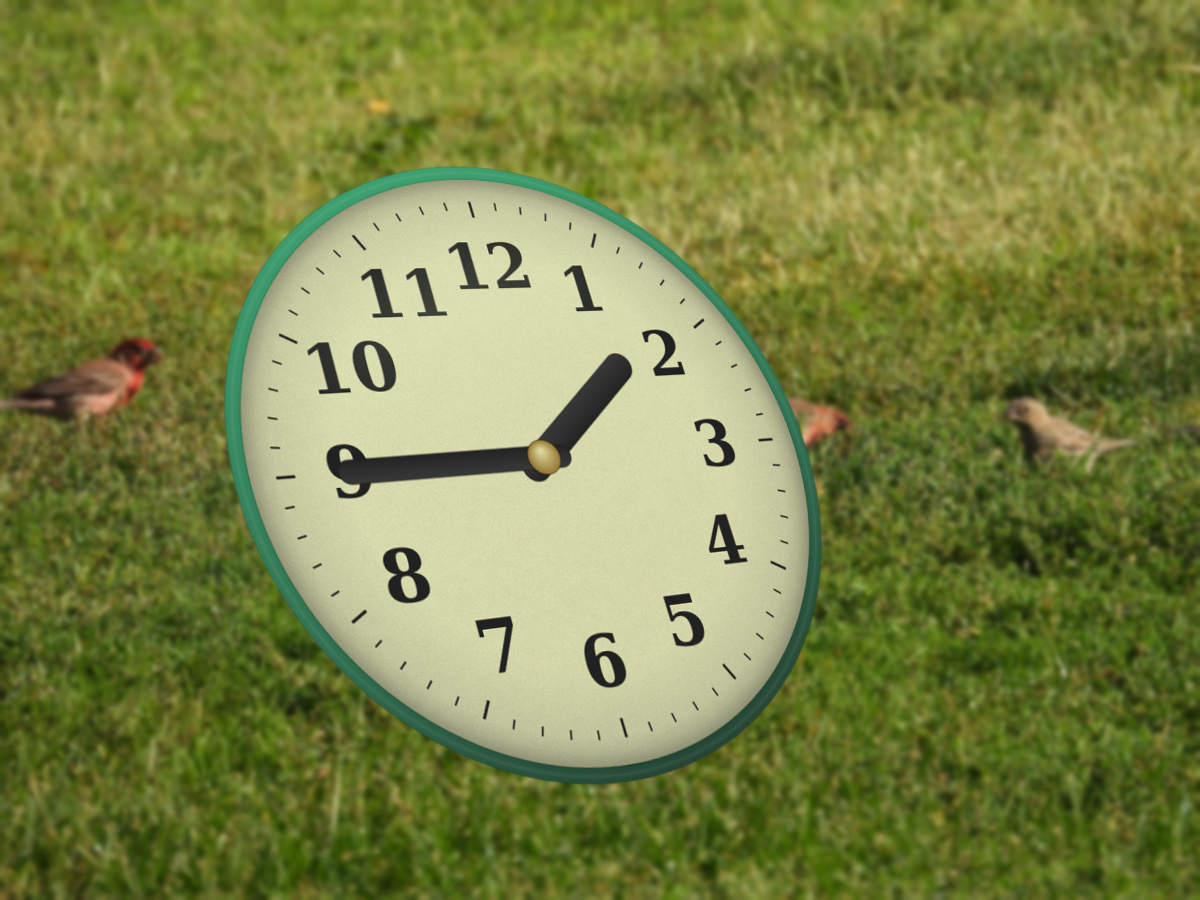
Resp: {"hour": 1, "minute": 45}
